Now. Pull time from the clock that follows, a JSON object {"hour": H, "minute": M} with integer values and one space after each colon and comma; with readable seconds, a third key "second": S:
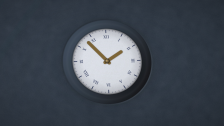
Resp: {"hour": 1, "minute": 53}
